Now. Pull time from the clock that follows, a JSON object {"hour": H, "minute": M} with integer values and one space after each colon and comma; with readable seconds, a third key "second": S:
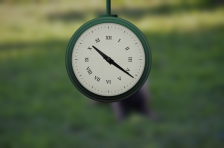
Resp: {"hour": 10, "minute": 21}
